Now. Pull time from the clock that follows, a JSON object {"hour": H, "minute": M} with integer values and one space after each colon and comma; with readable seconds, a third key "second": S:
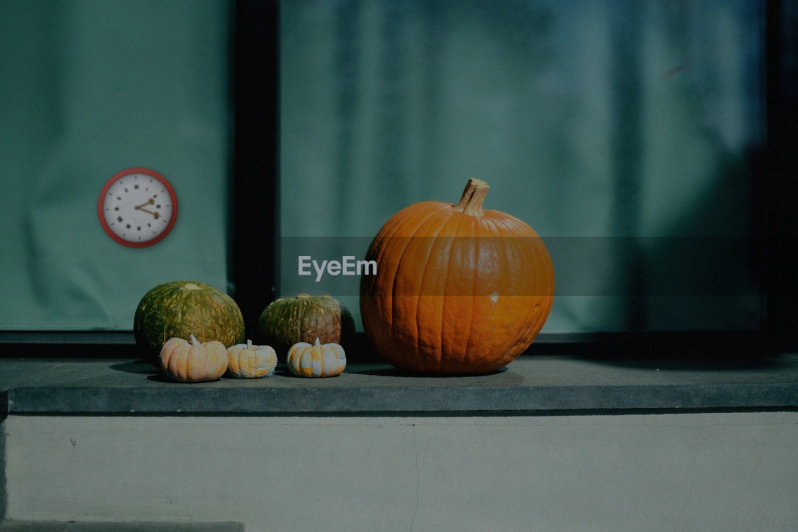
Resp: {"hour": 2, "minute": 19}
